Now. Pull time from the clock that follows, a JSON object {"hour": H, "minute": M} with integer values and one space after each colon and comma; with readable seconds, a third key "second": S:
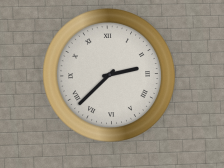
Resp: {"hour": 2, "minute": 38}
